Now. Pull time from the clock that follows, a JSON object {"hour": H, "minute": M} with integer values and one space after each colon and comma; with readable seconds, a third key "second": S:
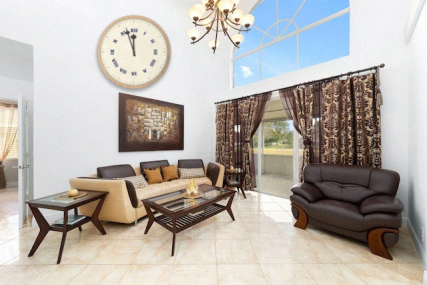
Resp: {"hour": 11, "minute": 57}
